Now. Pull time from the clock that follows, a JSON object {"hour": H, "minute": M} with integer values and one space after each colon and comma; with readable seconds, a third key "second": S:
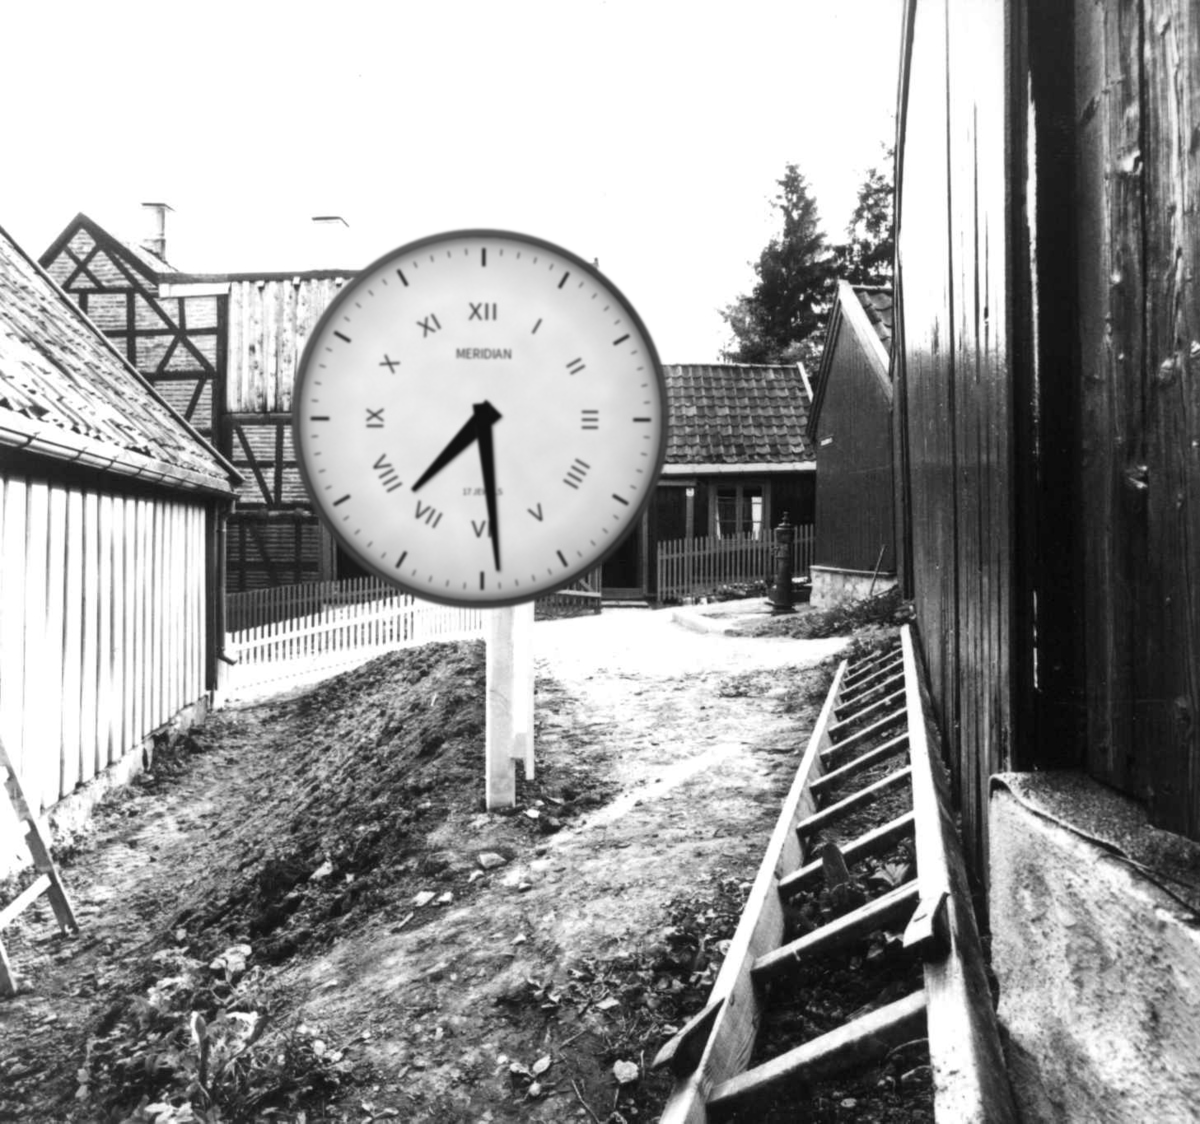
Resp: {"hour": 7, "minute": 29}
